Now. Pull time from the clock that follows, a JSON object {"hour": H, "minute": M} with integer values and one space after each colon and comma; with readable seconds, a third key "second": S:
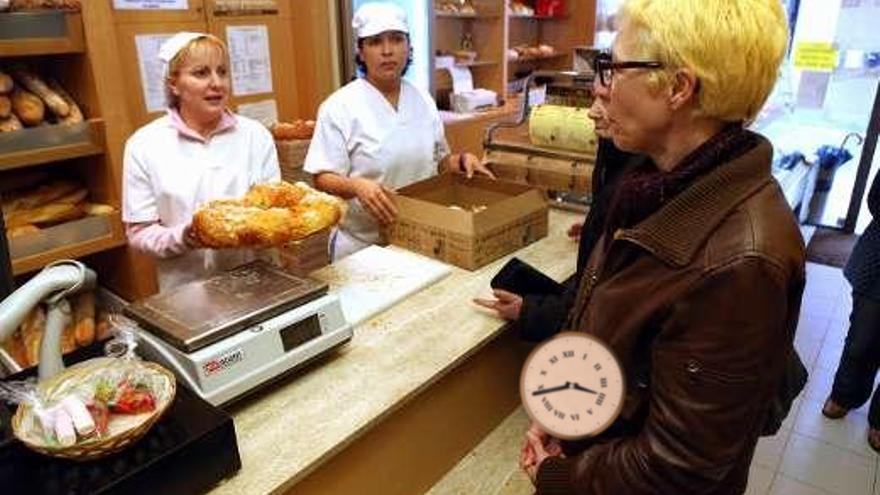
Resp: {"hour": 3, "minute": 44}
